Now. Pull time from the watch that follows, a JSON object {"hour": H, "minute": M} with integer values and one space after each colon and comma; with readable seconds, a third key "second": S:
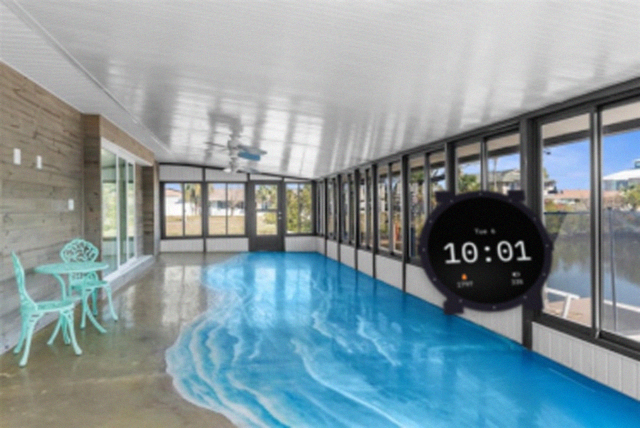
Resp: {"hour": 10, "minute": 1}
